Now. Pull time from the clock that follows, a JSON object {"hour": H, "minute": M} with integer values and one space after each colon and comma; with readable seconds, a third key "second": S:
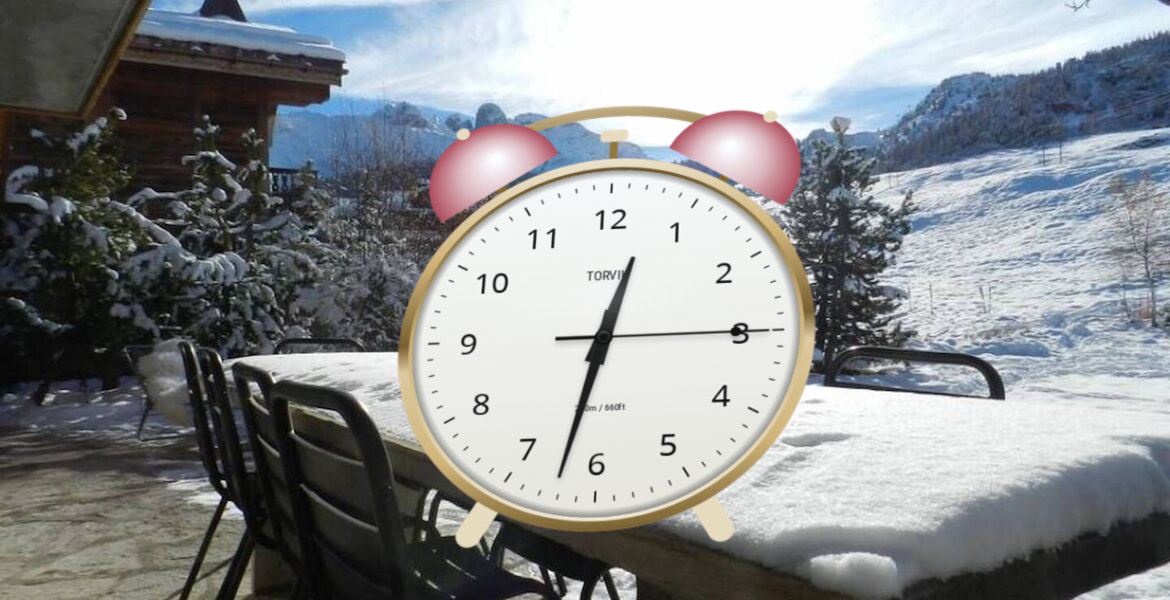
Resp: {"hour": 12, "minute": 32, "second": 15}
